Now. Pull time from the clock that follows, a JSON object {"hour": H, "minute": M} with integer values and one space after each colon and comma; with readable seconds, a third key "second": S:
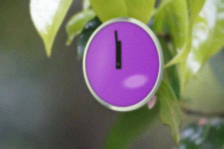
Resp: {"hour": 11, "minute": 59}
